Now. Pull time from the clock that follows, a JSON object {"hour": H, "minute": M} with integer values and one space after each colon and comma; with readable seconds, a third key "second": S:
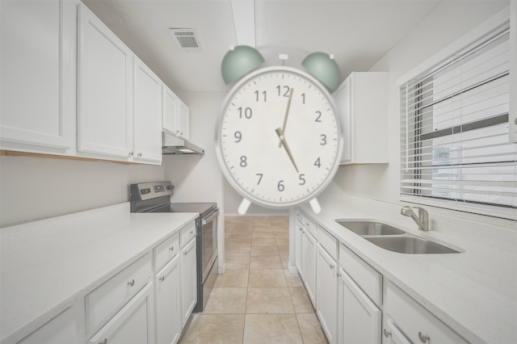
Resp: {"hour": 5, "minute": 2}
